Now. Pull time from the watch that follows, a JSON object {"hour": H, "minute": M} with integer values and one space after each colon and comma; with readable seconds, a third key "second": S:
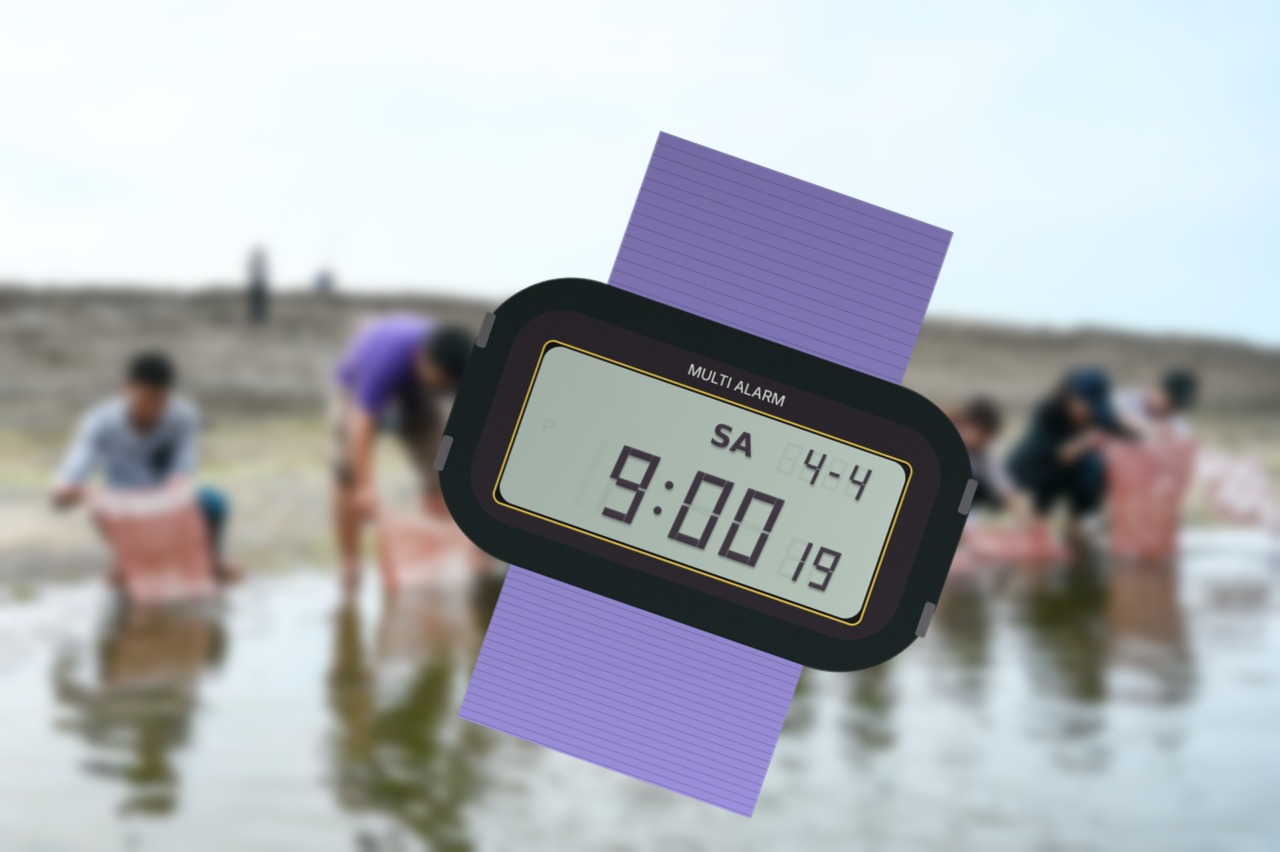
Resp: {"hour": 9, "minute": 0, "second": 19}
